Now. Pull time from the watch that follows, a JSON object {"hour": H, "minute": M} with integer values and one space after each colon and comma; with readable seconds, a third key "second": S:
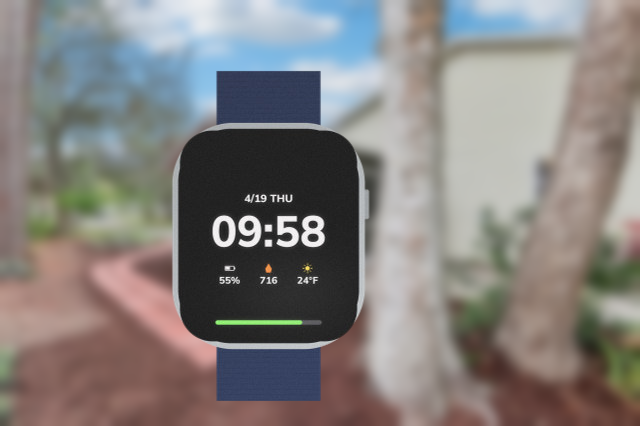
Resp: {"hour": 9, "minute": 58}
